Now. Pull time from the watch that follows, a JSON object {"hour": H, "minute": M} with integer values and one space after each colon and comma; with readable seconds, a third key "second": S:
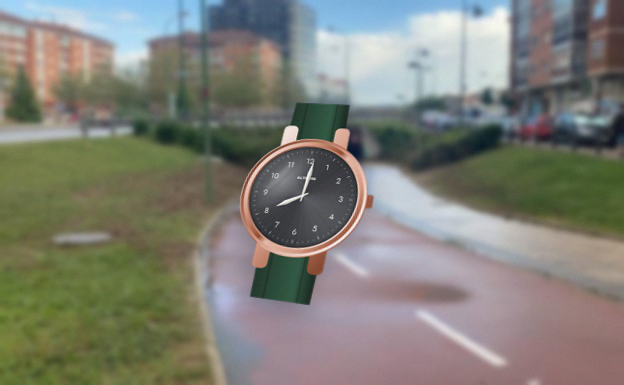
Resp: {"hour": 8, "minute": 1}
